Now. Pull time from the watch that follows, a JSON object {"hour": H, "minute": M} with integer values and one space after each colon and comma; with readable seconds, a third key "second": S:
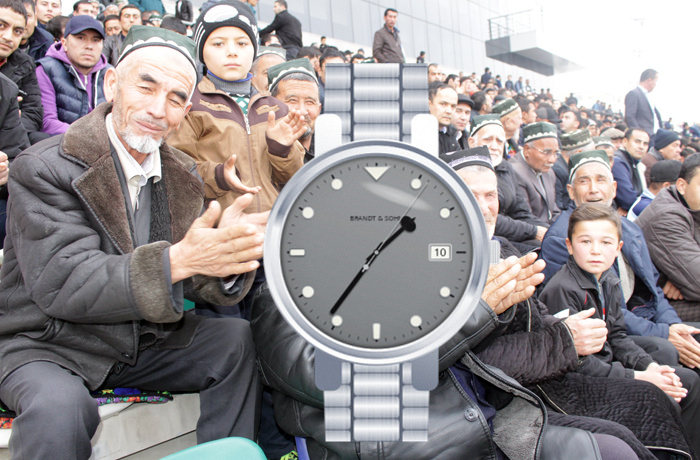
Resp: {"hour": 1, "minute": 36, "second": 6}
